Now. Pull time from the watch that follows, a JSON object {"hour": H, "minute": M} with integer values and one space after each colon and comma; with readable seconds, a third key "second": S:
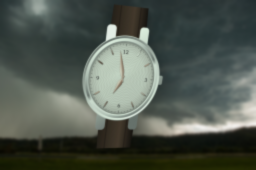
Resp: {"hour": 6, "minute": 58}
